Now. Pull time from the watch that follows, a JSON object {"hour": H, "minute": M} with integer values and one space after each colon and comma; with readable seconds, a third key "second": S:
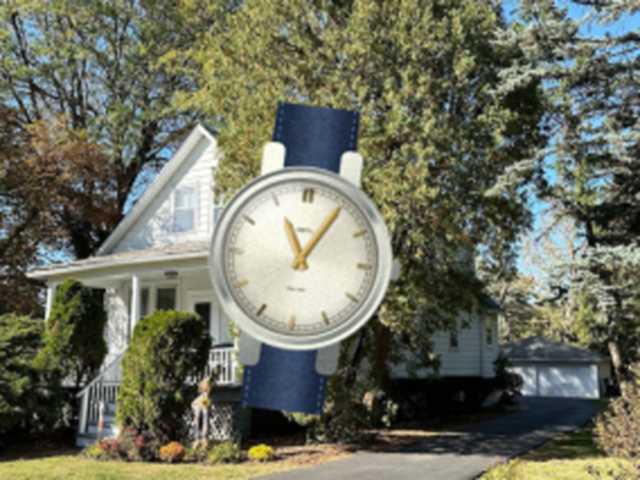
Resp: {"hour": 11, "minute": 5}
